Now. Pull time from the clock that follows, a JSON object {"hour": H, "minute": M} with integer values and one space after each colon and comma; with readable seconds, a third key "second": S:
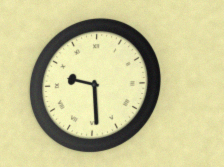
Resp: {"hour": 9, "minute": 29}
